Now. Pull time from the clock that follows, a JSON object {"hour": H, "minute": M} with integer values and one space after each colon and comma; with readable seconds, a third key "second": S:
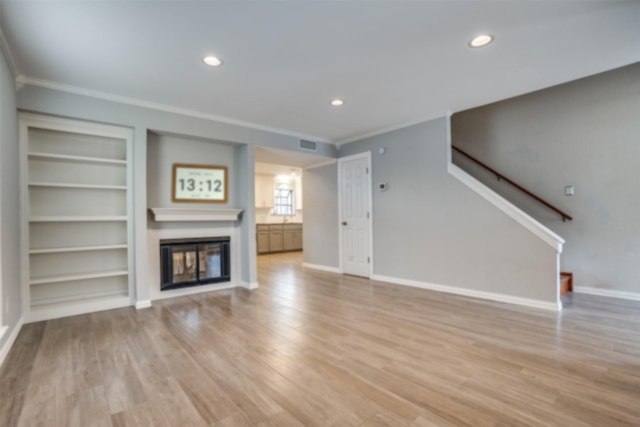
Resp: {"hour": 13, "minute": 12}
